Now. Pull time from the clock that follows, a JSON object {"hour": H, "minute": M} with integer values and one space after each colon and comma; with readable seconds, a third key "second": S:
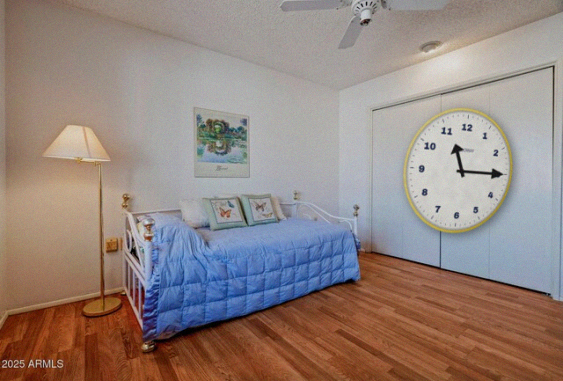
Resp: {"hour": 11, "minute": 15}
